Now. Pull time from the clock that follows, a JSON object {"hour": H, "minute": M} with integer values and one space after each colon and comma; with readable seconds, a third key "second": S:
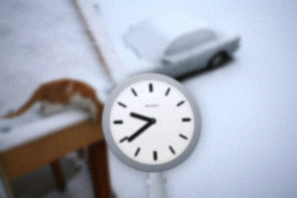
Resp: {"hour": 9, "minute": 39}
